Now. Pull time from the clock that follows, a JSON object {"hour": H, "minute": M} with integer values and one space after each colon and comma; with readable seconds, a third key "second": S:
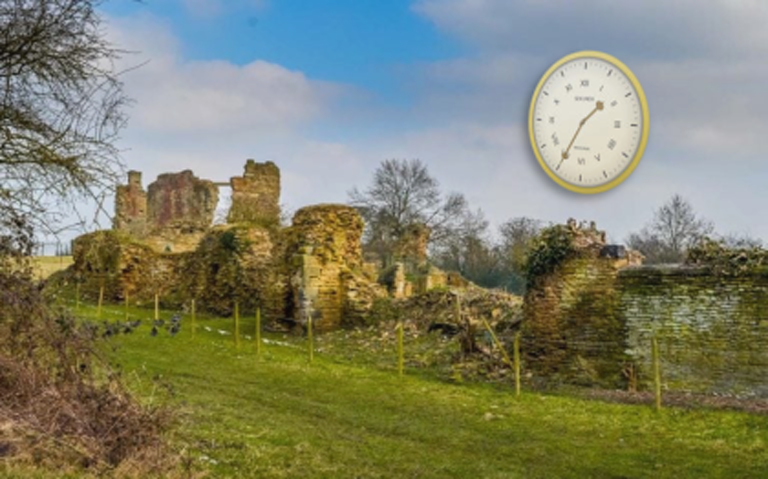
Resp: {"hour": 1, "minute": 35}
